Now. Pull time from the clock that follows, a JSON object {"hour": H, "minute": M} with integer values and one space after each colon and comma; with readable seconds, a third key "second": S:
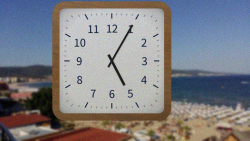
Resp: {"hour": 5, "minute": 5}
